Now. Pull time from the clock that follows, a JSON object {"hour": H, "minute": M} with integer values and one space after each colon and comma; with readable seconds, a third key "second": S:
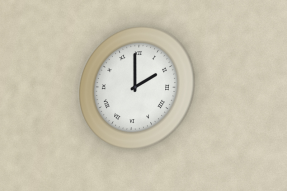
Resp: {"hour": 1, "minute": 59}
